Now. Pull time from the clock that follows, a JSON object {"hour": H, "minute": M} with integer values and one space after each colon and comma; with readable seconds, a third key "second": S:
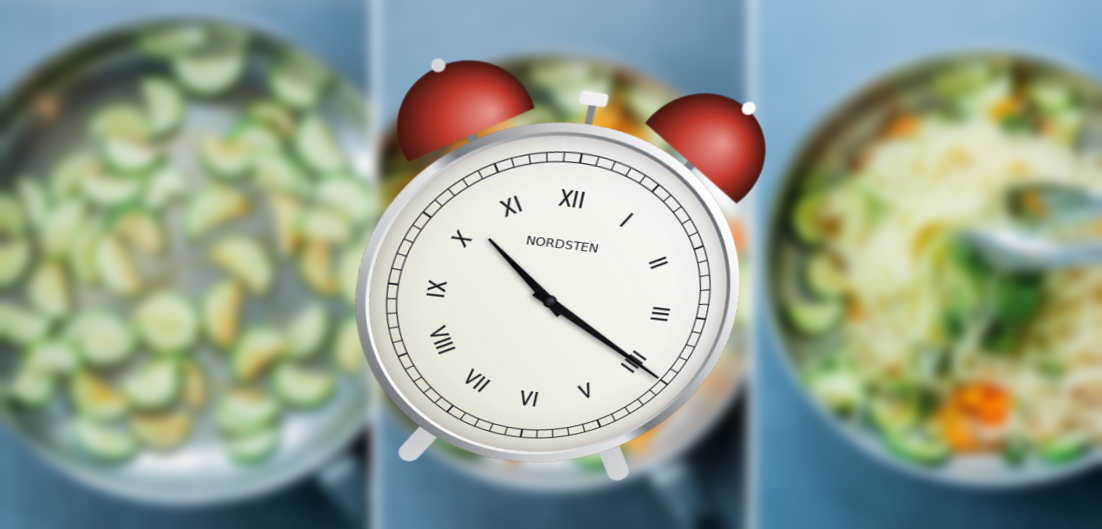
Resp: {"hour": 10, "minute": 20}
